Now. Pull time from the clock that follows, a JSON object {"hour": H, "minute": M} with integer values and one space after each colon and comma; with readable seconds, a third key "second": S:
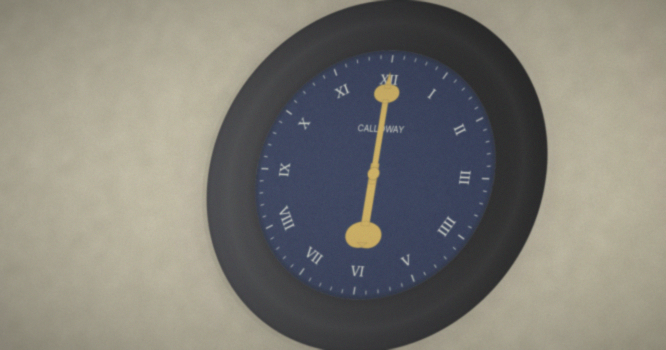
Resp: {"hour": 6, "minute": 0}
